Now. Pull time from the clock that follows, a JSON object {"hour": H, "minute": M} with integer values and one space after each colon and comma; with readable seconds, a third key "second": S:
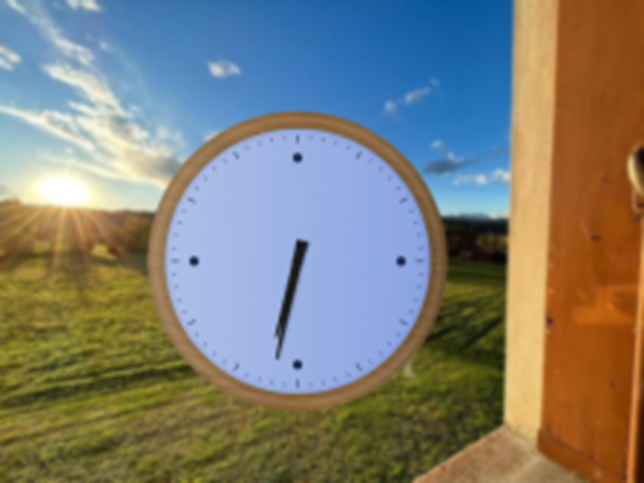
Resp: {"hour": 6, "minute": 32}
